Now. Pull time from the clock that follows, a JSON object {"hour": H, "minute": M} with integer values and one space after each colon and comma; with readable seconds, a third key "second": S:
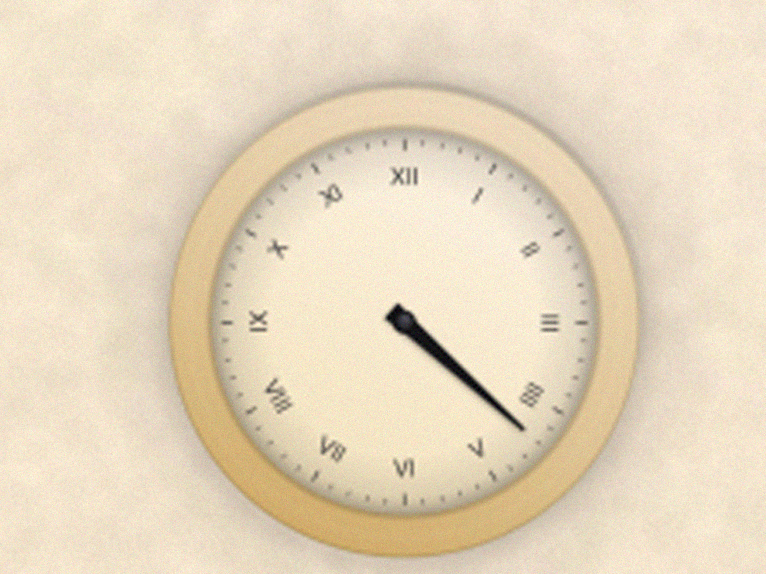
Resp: {"hour": 4, "minute": 22}
